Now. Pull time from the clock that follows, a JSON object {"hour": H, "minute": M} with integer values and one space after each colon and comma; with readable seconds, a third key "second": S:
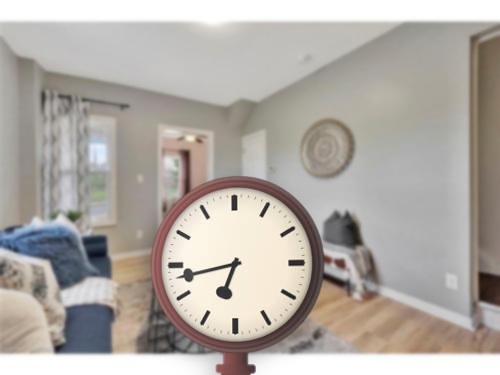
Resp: {"hour": 6, "minute": 43}
